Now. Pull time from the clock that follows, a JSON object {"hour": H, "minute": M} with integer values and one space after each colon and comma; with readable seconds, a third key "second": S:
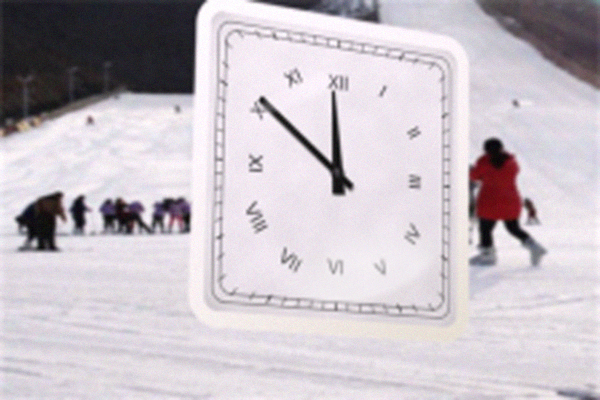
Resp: {"hour": 11, "minute": 51}
